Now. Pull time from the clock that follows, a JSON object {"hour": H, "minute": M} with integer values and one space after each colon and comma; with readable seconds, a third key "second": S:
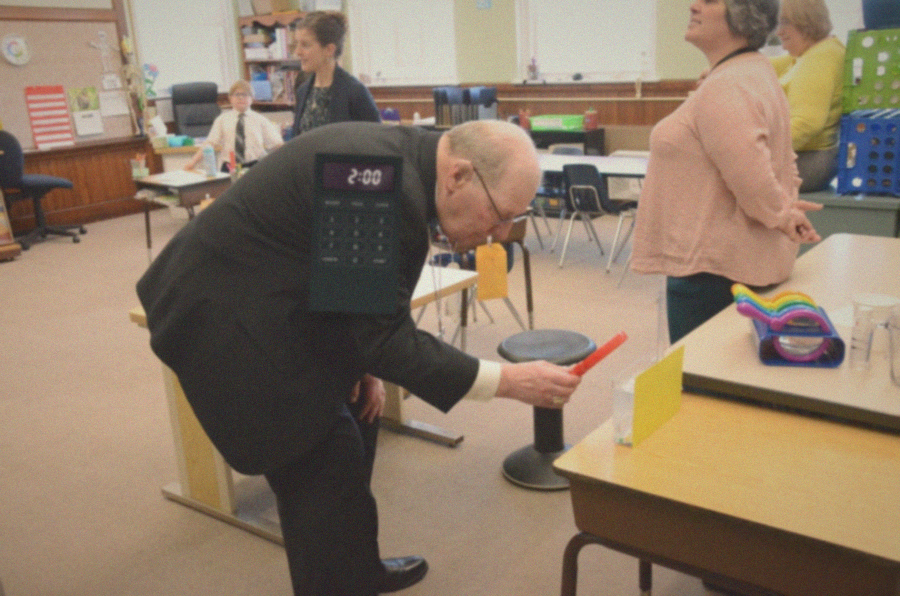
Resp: {"hour": 2, "minute": 0}
